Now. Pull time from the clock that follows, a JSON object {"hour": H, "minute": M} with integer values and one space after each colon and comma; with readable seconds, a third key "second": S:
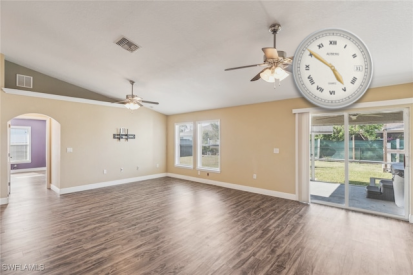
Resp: {"hour": 4, "minute": 51}
